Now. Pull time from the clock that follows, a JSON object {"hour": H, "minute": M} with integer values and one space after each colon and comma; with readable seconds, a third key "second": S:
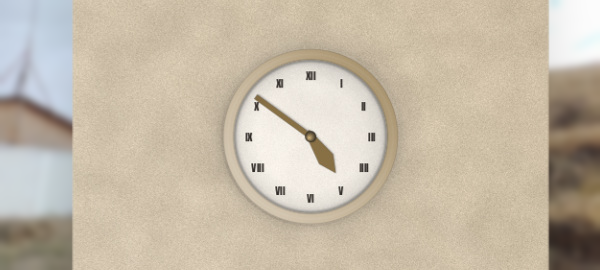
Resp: {"hour": 4, "minute": 51}
